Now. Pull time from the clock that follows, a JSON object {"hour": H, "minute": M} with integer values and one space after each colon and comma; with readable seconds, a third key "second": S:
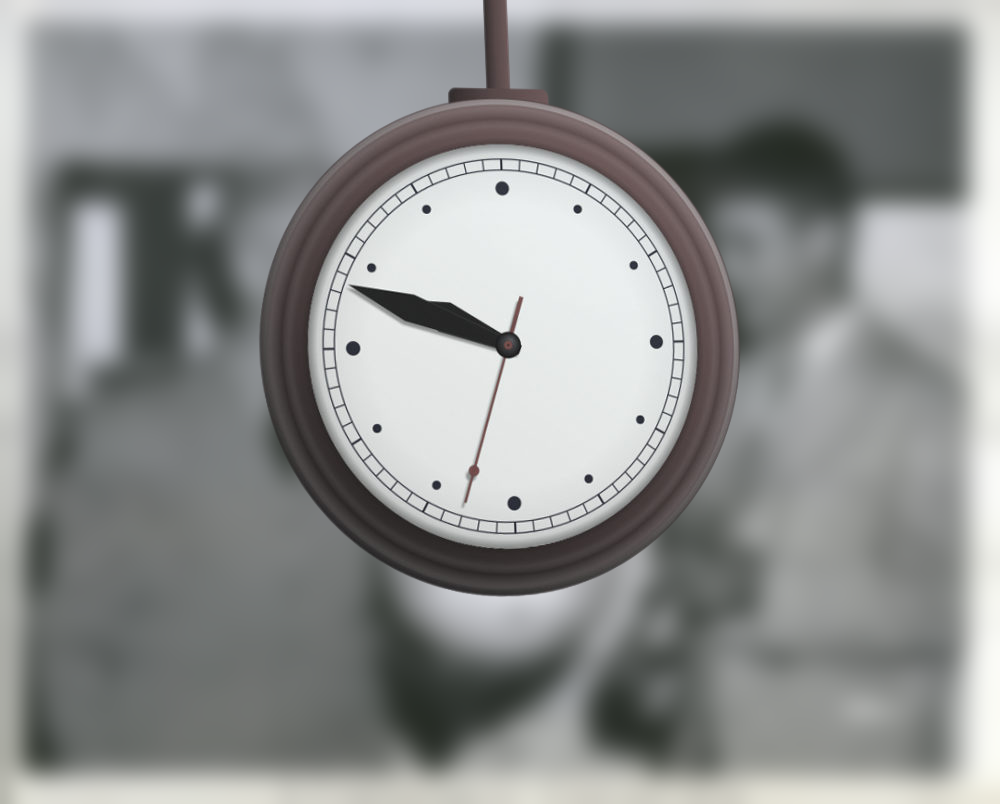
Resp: {"hour": 9, "minute": 48, "second": 33}
